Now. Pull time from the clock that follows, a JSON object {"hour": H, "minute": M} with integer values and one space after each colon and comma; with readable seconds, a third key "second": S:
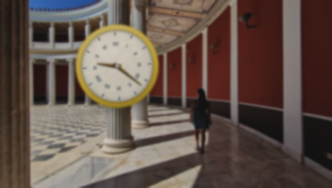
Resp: {"hour": 9, "minute": 22}
